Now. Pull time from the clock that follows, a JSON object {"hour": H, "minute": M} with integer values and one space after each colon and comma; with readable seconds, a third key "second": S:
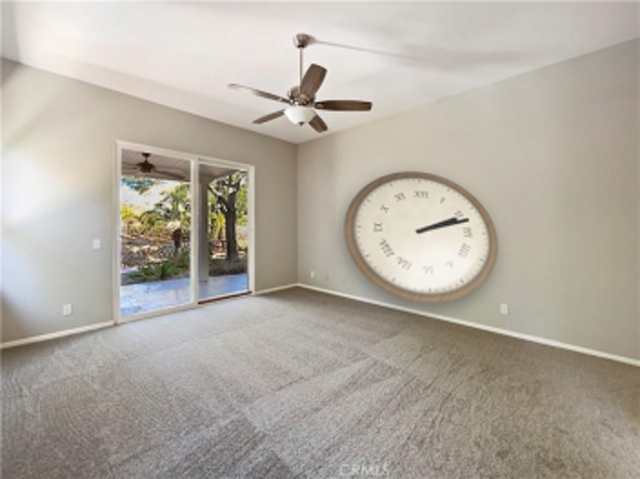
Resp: {"hour": 2, "minute": 12}
